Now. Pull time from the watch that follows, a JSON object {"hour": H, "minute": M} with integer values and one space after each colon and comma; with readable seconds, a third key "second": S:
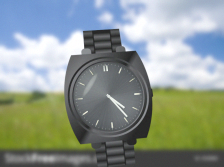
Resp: {"hour": 4, "minute": 24}
